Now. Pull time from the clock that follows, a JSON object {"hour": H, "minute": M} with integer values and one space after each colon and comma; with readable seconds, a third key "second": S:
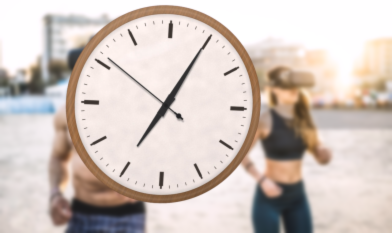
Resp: {"hour": 7, "minute": 4, "second": 51}
